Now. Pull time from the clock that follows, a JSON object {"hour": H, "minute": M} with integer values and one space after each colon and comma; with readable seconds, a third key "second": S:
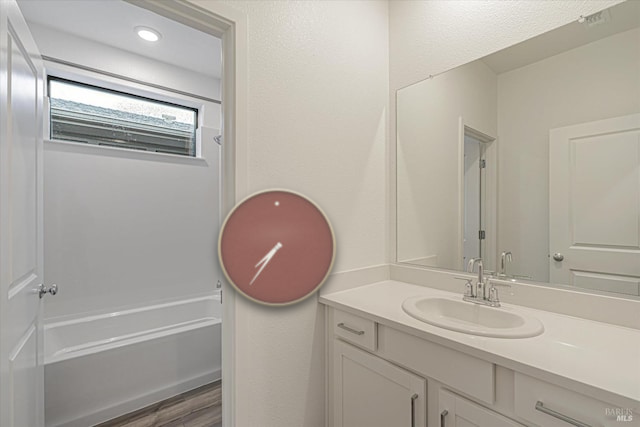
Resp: {"hour": 7, "minute": 36}
